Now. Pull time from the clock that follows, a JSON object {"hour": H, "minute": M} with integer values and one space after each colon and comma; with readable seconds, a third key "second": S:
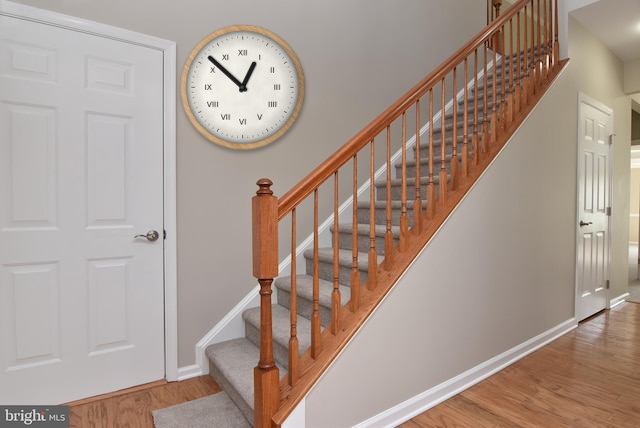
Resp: {"hour": 12, "minute": 52}
